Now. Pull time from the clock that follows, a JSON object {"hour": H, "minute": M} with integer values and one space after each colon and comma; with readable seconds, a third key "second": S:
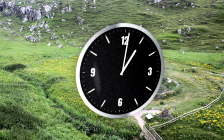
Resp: {"hour": 1, "minute": 1}
